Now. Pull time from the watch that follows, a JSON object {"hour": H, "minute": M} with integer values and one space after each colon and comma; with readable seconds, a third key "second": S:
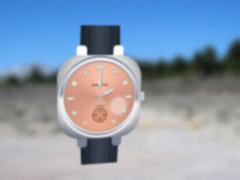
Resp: {"hour": 2, "minute": 0}
